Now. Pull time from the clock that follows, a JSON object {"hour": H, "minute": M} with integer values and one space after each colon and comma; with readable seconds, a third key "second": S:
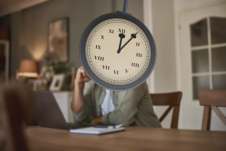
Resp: {"hour": 12, "minute": 6}
